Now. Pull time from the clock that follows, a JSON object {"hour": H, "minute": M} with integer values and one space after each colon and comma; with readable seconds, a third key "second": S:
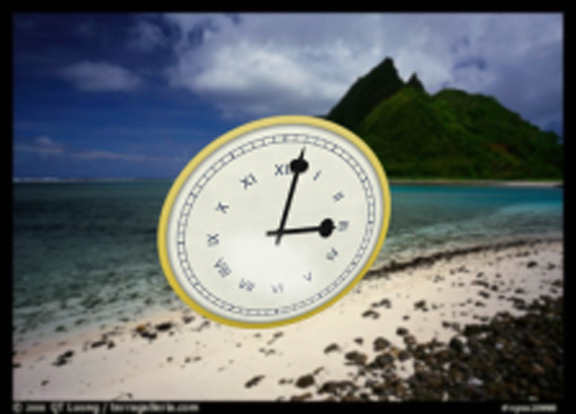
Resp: {"hour": 3, "minute": 2}
